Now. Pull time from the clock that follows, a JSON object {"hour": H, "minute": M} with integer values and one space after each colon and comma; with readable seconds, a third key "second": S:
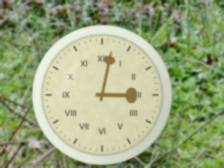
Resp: {"hour": 3, "minute": 2}
